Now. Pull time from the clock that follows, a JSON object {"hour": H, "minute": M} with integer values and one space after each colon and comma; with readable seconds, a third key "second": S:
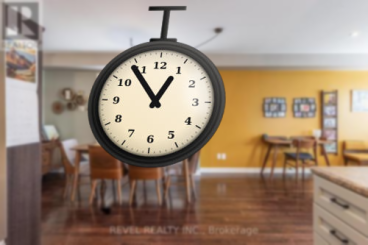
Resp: {"hour": 12, "minute": 54}
